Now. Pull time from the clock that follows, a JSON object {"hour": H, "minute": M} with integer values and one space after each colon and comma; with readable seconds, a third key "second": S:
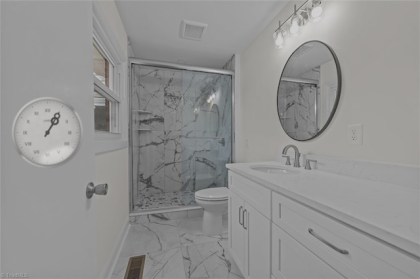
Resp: {"hour": 1, "minute": 5}
